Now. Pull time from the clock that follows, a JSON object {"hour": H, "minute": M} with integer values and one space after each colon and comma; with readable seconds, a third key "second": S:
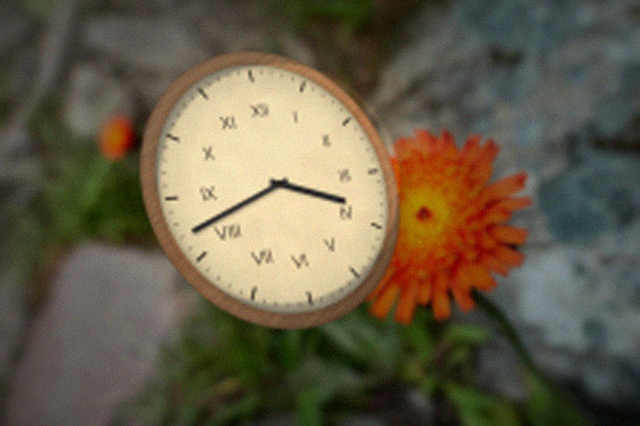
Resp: {"hour": 3, "minute": 42}
